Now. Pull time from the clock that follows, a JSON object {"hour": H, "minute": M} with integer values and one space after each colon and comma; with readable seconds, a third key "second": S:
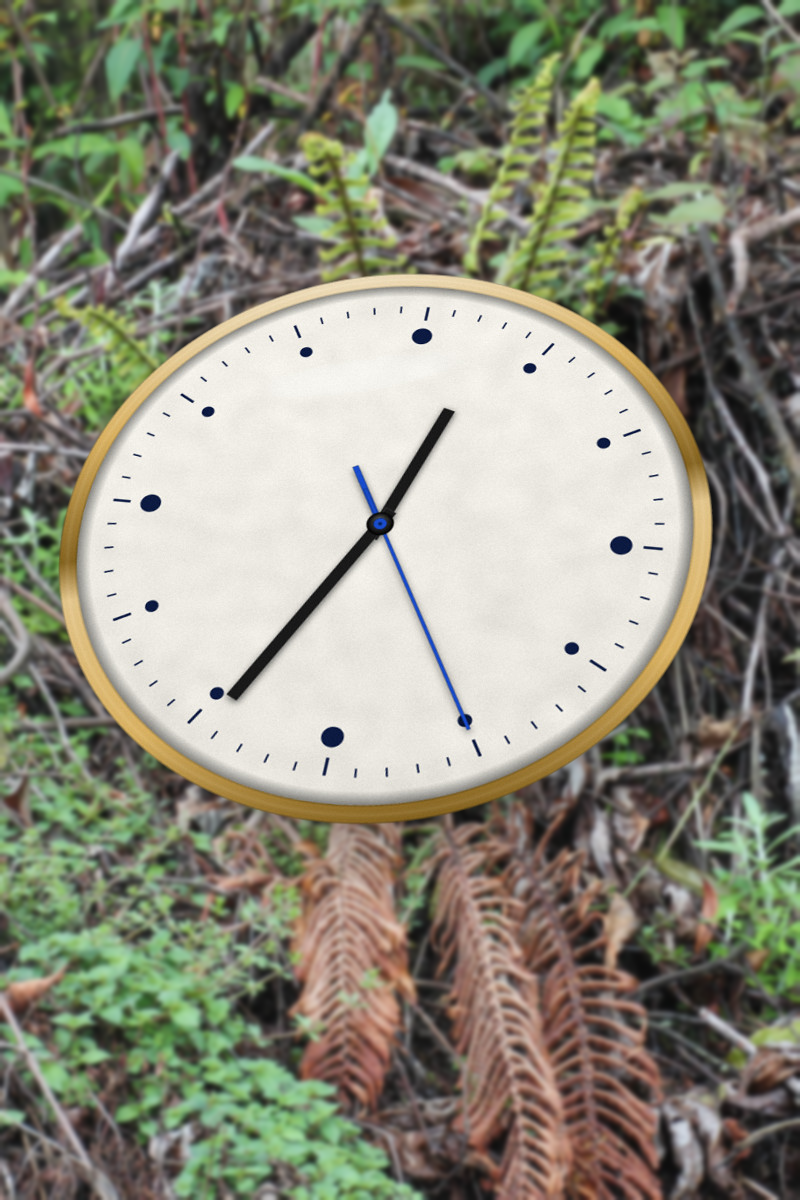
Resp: {"hour": 12, "minute": 34, "second": 25}
